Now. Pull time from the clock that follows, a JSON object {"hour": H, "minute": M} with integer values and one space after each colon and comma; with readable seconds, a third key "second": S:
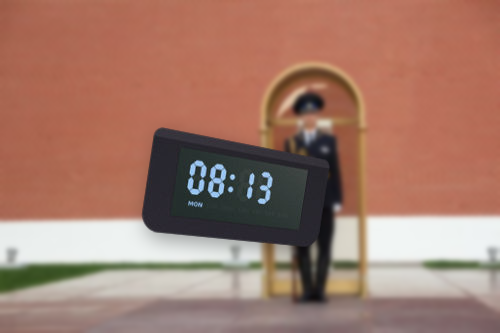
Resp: {"hour": 8, "minute": 13}
